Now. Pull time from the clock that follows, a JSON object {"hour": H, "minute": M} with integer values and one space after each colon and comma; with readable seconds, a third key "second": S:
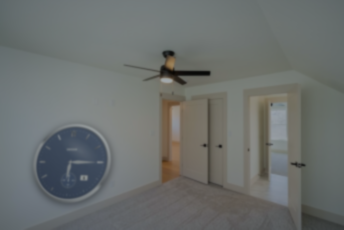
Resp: {"hour": 6, "minute": 15}
